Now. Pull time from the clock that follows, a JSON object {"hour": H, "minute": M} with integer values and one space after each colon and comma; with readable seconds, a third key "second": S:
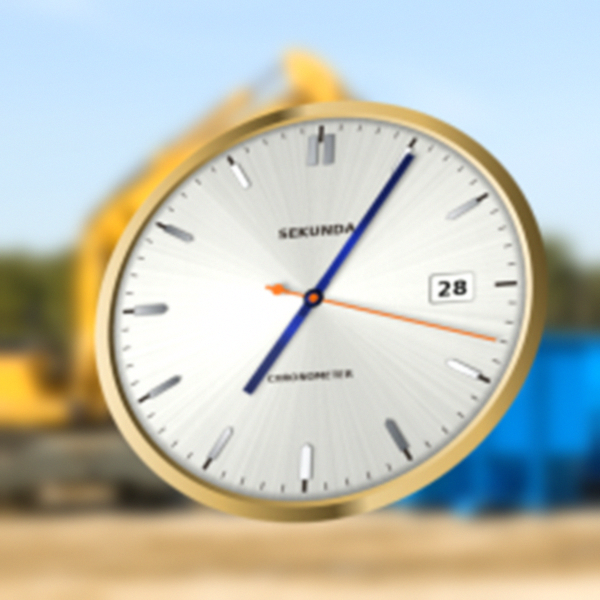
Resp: {"hour": 7, "minute": 5, "second": 18}
